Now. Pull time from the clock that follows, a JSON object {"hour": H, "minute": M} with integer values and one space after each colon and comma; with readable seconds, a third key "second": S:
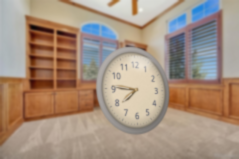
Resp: {"hour": 7, "minute": 46}
